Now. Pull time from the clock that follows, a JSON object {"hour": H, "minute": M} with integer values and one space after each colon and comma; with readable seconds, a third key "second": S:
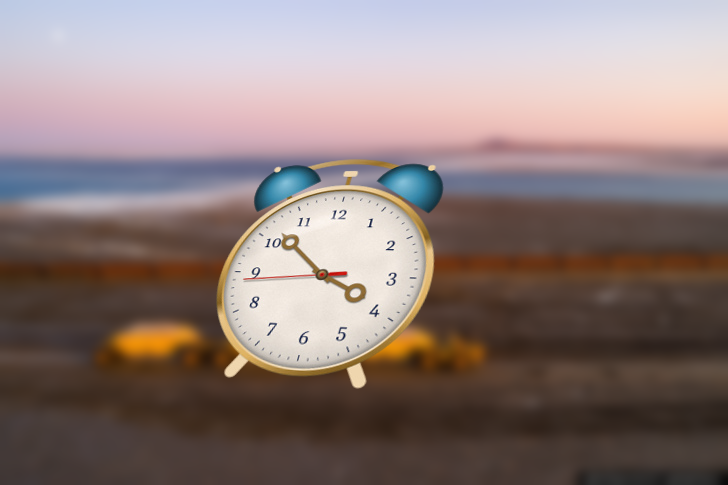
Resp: {"hour": 3, "minute": 51, "second": 44}
